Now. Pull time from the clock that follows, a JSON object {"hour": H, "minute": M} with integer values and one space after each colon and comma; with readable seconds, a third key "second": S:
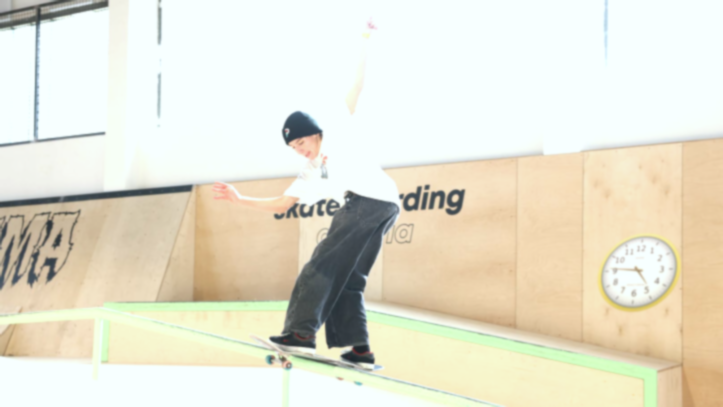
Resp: {"hour": 4, "minute": 46}
